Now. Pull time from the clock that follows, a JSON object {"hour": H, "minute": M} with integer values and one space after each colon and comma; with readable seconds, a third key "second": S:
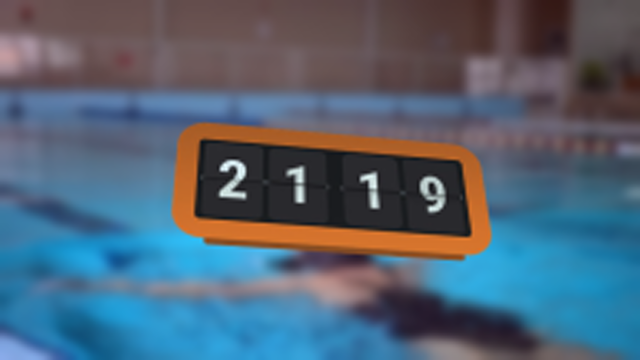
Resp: {"hour": 21, "minute": 19}
